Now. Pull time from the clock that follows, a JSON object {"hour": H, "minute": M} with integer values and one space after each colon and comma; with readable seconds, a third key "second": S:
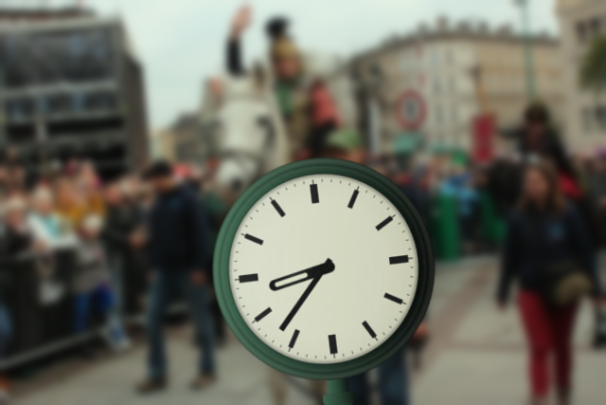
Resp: {"hour": 8, "minute": 37}
